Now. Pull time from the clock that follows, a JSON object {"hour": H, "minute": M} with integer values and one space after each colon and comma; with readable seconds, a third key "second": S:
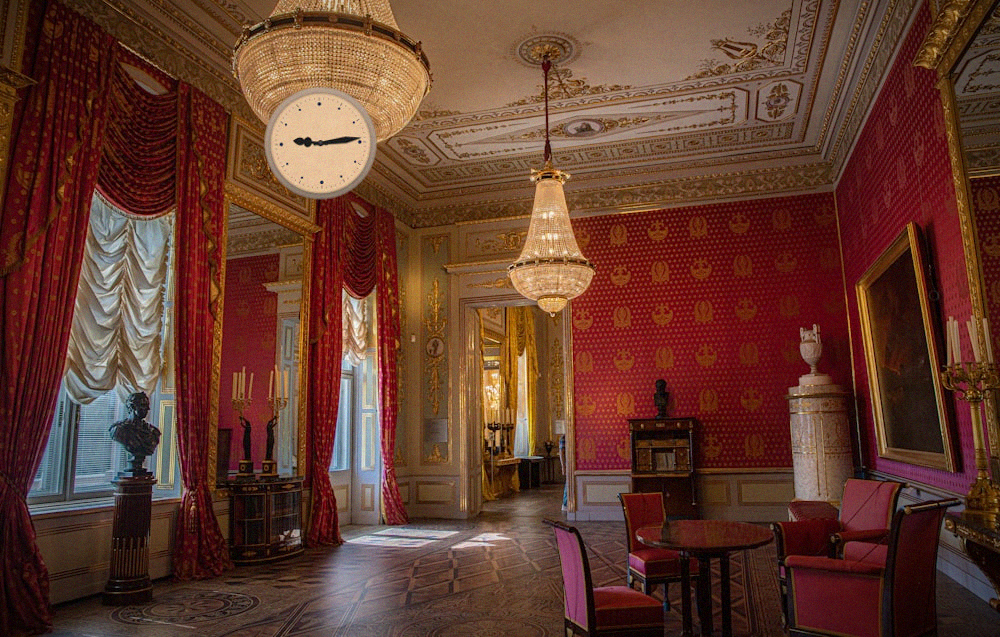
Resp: {"hour": 9, "minute": 14}
